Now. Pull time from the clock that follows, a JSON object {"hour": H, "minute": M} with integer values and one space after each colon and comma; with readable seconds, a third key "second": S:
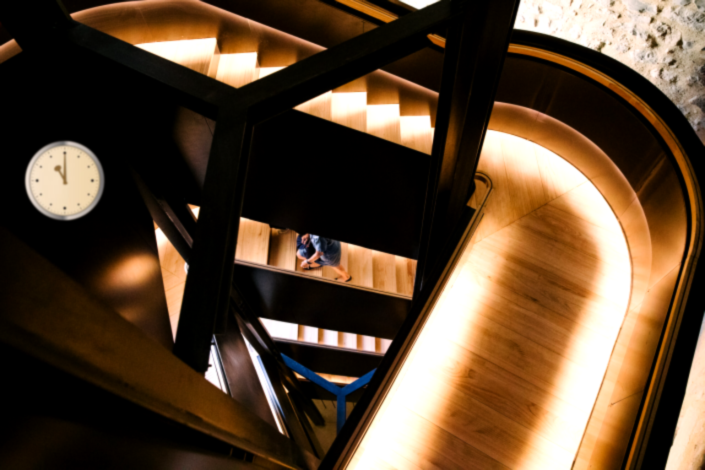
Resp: {"hour": 11, "minute": 0}
